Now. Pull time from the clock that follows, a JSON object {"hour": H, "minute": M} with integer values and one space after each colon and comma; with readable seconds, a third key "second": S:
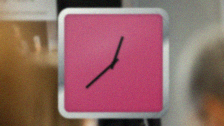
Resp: {"hour": 12, "minute": 38}
